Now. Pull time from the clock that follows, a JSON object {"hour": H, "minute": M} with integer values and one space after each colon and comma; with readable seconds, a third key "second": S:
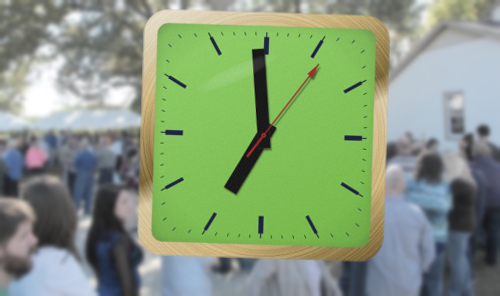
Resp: {"hour": 6, "minute": 59, "second": 6}
